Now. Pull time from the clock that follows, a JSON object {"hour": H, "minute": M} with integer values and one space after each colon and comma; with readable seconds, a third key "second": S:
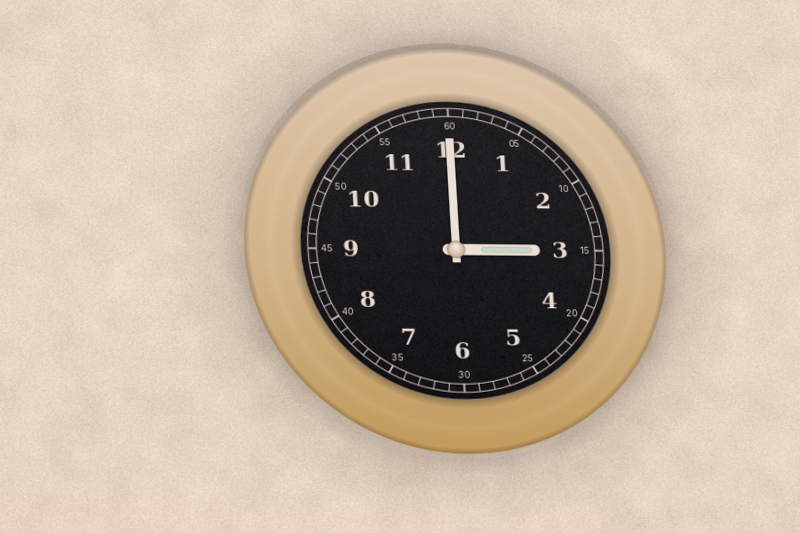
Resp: {"hour": 3, "minute": 0}
